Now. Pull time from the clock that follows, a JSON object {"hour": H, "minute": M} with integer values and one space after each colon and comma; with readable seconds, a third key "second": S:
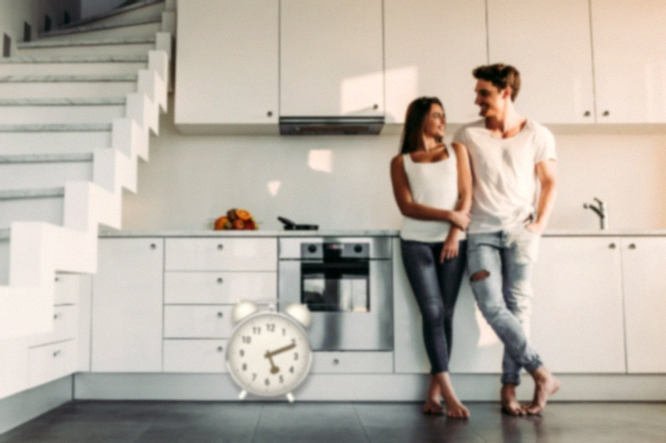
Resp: {"hour": 5, "minute": 11}
